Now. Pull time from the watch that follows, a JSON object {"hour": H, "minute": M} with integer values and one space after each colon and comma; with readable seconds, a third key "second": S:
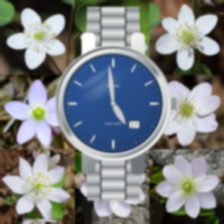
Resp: {"hour": 4, "minute": 59}
